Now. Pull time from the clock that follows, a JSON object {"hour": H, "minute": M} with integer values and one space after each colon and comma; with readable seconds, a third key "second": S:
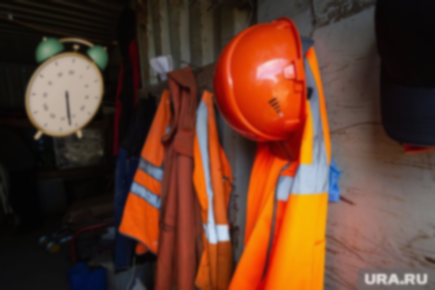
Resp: {"hour": 5, "minute": 27}
